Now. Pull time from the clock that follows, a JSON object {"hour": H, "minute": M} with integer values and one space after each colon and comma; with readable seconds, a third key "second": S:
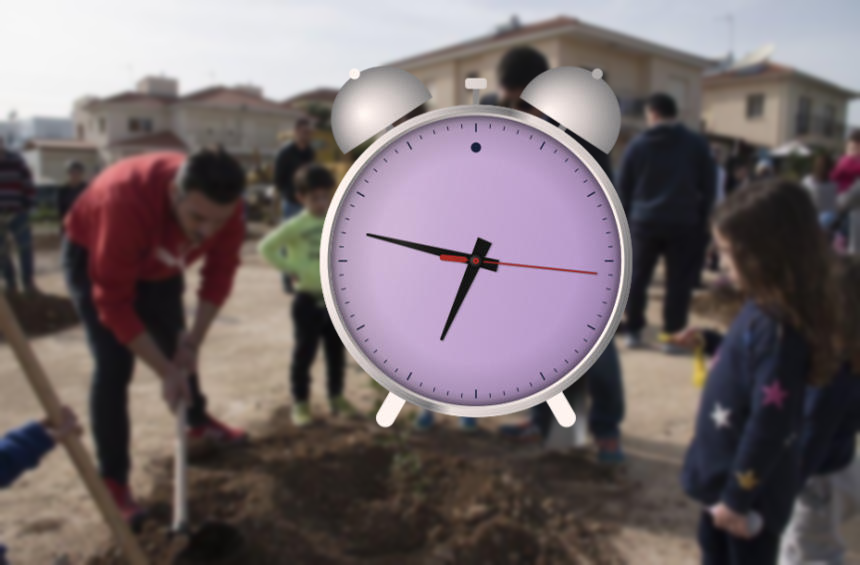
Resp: {"hour": 6, "minute": 47, "second": 16}
